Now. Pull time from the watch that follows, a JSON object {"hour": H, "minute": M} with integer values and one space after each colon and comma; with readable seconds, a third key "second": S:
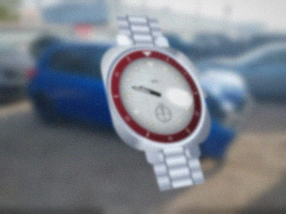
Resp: {"hour": 9, "minute": 48}
